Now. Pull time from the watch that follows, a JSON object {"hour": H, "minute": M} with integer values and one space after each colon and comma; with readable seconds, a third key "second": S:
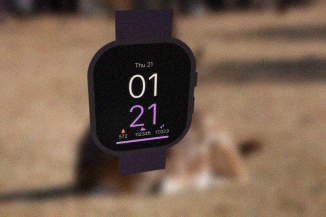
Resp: {"hour": 1, "minute": 21}
